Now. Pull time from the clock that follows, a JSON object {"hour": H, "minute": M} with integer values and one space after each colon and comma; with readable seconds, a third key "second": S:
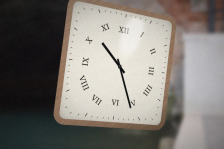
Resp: {"hour": 10, "minute": 26}
